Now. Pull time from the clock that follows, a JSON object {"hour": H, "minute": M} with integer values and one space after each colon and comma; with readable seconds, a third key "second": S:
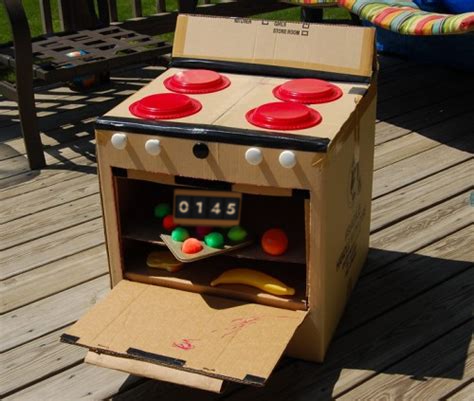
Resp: {"hour": 1, "minute": 45}
